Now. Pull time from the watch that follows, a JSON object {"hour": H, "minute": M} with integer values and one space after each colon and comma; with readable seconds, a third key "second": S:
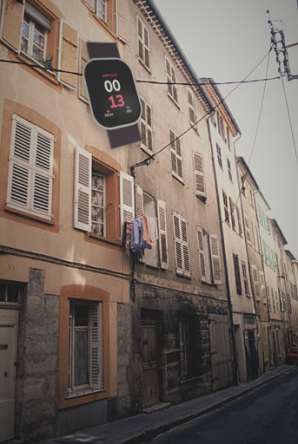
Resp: {"hour": 0, "minute": 13}
